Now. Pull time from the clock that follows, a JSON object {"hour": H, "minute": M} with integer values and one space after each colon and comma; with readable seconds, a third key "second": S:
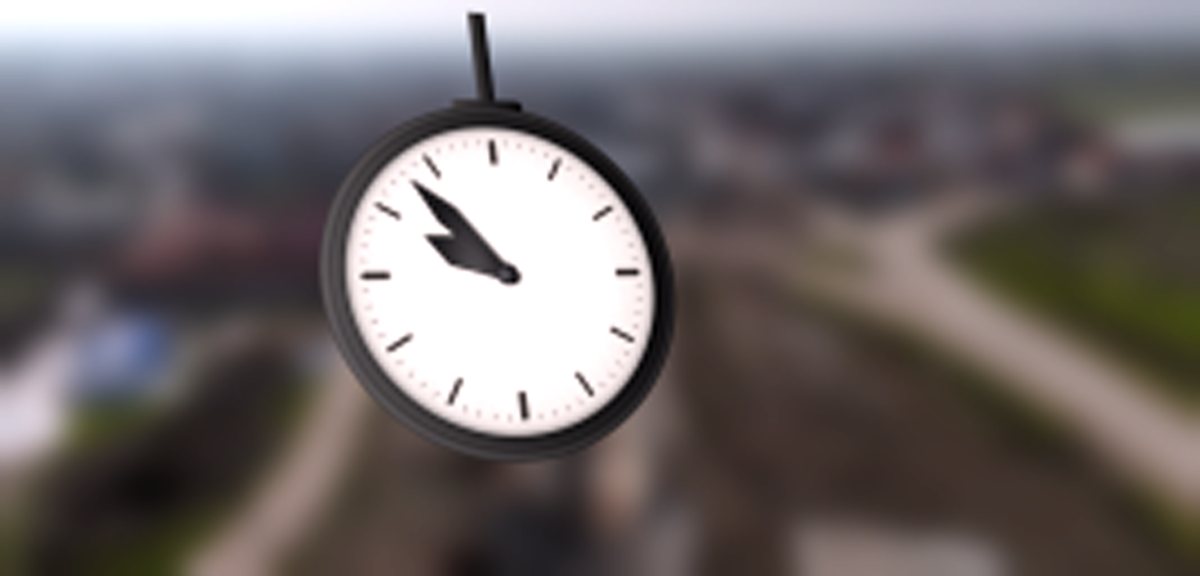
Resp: {"hour": 9, "minute": 53}
